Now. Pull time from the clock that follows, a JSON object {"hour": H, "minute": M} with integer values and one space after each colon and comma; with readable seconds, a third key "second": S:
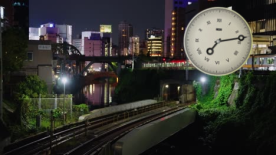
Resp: {"hour": 7, "minute": 13}
